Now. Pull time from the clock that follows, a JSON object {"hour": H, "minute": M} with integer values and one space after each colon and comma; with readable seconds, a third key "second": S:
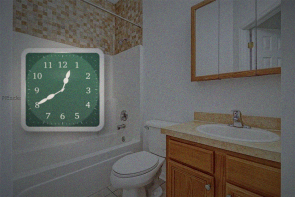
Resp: {"hour": 12, "minute": 40}
